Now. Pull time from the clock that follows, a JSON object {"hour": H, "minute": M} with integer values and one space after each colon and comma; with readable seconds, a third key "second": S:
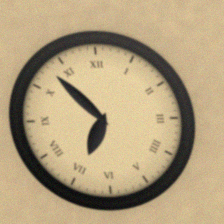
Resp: {"hour": 6, "minute": 53}
